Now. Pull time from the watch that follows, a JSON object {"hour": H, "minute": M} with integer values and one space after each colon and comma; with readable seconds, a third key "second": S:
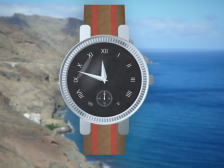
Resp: {"hour": 11, "minute": 48}
